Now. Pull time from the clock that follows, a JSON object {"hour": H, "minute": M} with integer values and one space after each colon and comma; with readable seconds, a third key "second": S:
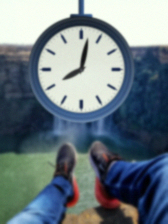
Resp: {"hour": 8, "minute": 2}
